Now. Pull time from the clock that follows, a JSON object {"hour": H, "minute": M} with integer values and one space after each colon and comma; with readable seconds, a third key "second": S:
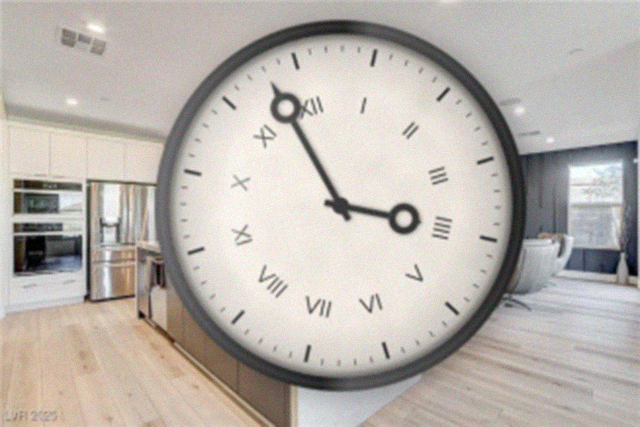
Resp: {"hour": 3, "minute": 58}
